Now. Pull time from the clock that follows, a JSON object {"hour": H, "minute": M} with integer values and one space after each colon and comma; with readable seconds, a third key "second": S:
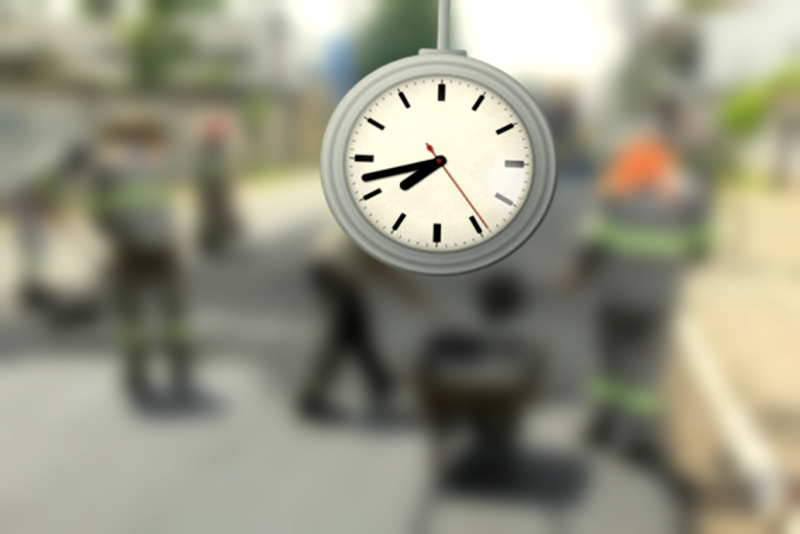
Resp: {"hour": 7, "minute": 42, "second": 24}
